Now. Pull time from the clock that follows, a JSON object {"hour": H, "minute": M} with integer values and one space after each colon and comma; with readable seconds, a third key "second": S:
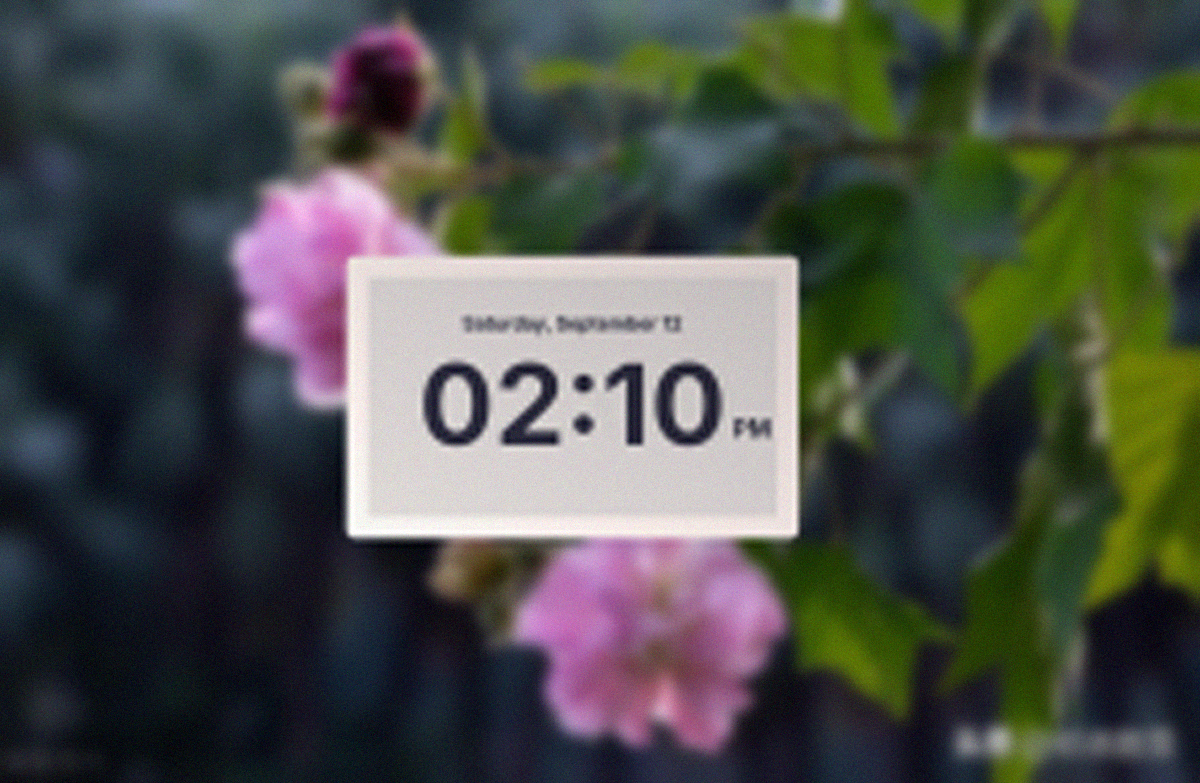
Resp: {"hour": 2, "minute": 10}
